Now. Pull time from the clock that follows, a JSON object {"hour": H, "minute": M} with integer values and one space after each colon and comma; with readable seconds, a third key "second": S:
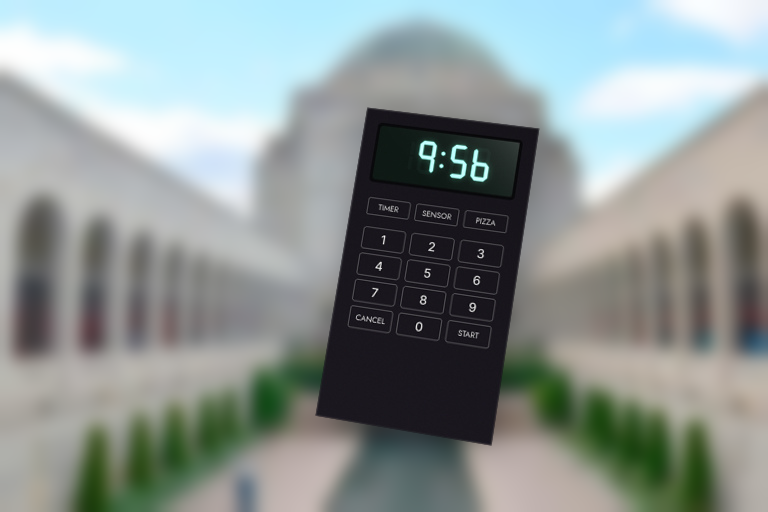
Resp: {"hour": 9, "minute": 56}
